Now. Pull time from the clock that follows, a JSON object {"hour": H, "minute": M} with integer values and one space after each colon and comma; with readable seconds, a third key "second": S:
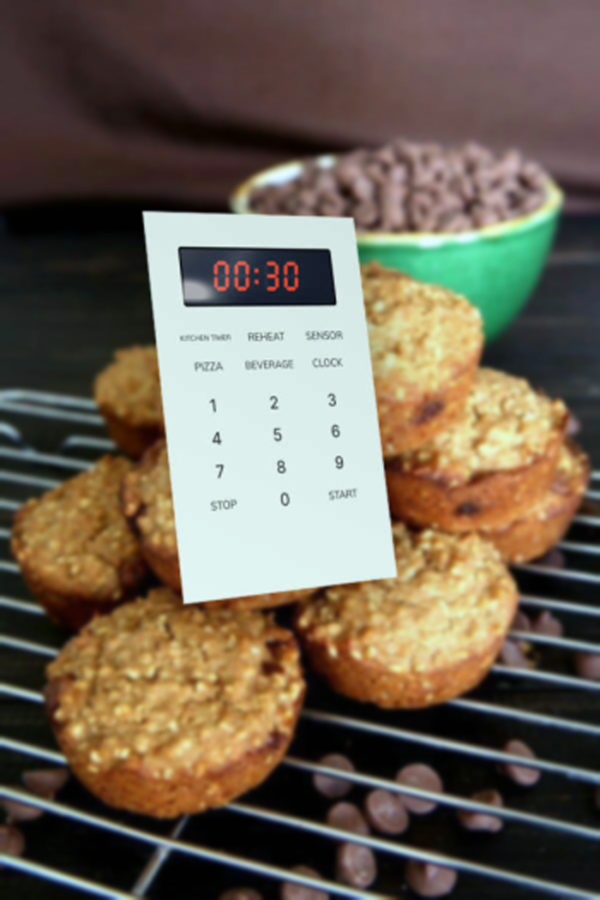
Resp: {"hour": 0, "minute": 30}
